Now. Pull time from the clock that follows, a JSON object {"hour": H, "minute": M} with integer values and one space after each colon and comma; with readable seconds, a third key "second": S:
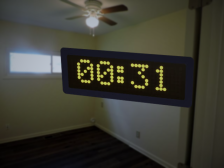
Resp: {"hour": 0, "minute": 31}
